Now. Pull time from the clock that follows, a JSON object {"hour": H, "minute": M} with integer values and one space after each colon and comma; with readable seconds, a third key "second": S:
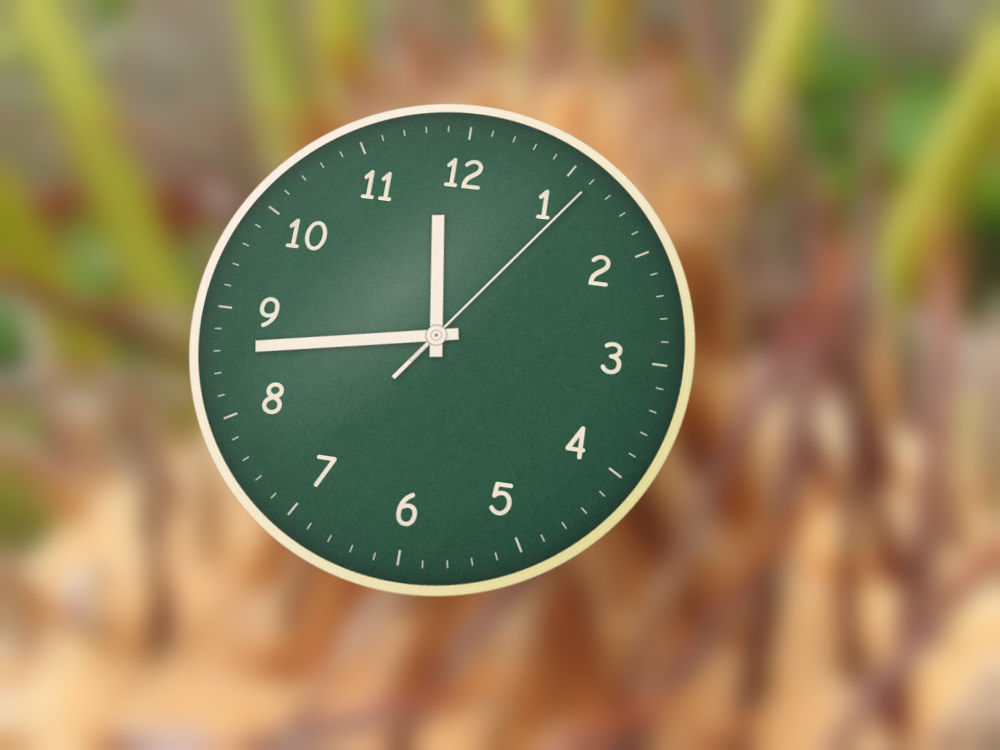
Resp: {"hour": 11, "minute": 43, "second": 6}
